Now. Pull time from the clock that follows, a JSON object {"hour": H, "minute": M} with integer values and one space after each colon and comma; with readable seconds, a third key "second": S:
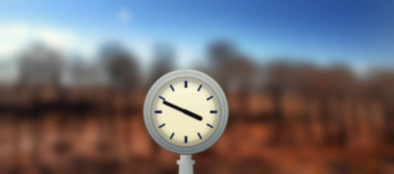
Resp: {"hour": 3, "minute": 49}
